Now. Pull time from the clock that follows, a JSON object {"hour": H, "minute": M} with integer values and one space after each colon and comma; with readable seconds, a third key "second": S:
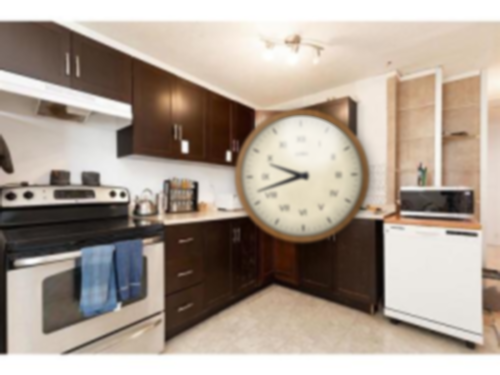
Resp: {"hour": 9, "minute": 42}
